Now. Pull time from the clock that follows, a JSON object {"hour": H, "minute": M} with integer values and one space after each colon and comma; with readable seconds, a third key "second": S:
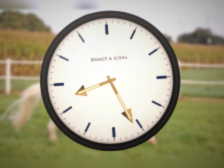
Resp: {"hour": 8, "minute": 26}
